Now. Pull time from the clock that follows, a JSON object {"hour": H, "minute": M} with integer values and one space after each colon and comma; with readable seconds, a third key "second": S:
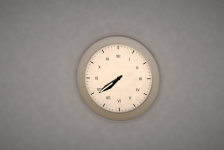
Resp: {"hour": 7, "minute": 39}
